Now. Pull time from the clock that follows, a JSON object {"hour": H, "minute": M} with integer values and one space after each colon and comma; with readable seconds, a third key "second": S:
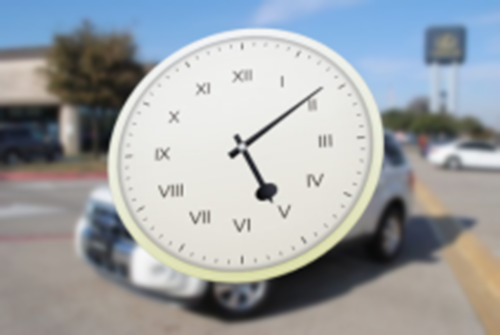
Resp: {"hour": 5, "minute": 9}
